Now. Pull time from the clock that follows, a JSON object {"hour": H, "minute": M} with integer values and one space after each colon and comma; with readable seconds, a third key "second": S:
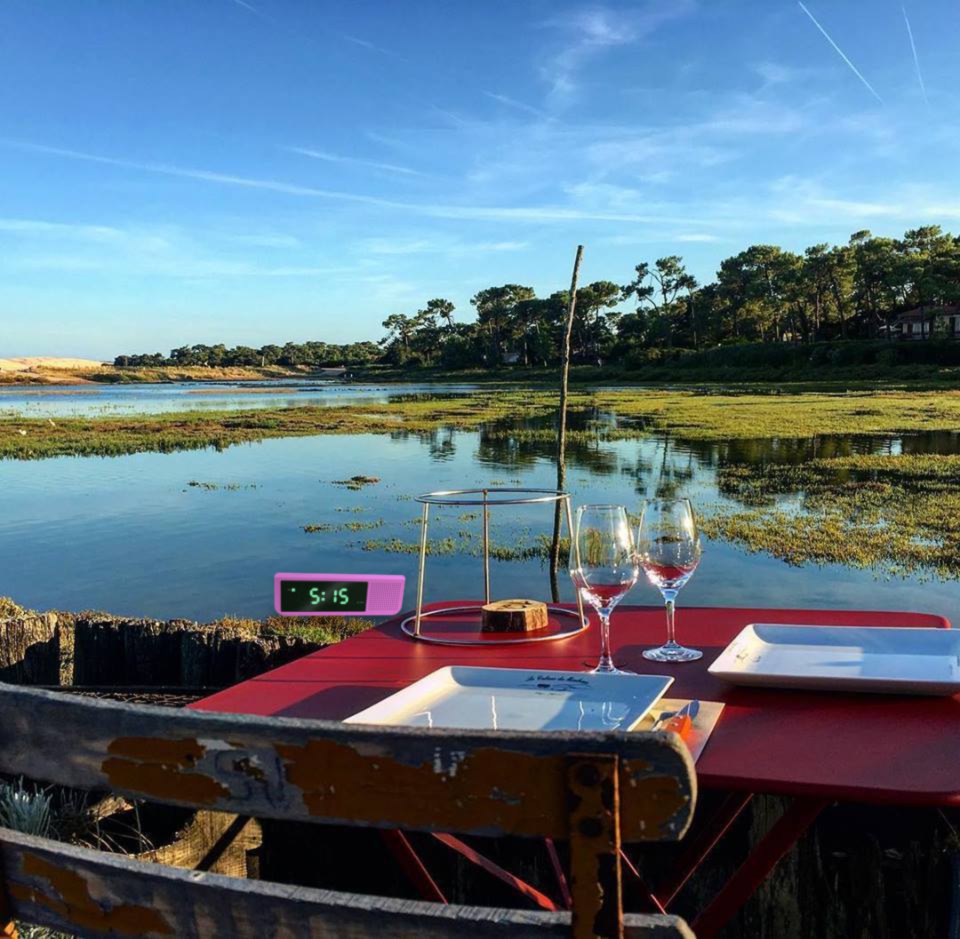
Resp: {"hour": 5, "minute": 15}
